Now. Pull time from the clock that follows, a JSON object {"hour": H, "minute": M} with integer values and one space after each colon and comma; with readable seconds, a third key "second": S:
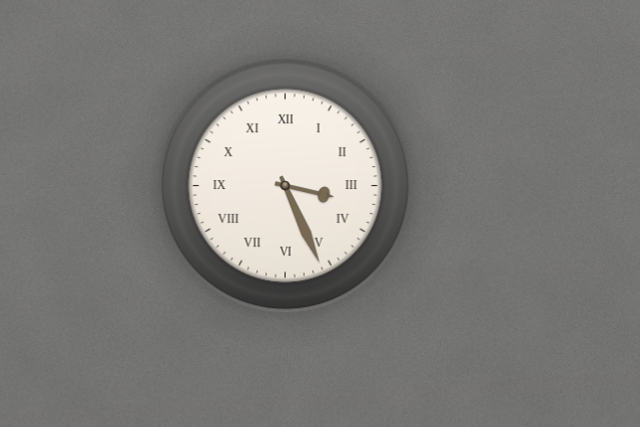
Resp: {"hour": 3, "minute": 26}
